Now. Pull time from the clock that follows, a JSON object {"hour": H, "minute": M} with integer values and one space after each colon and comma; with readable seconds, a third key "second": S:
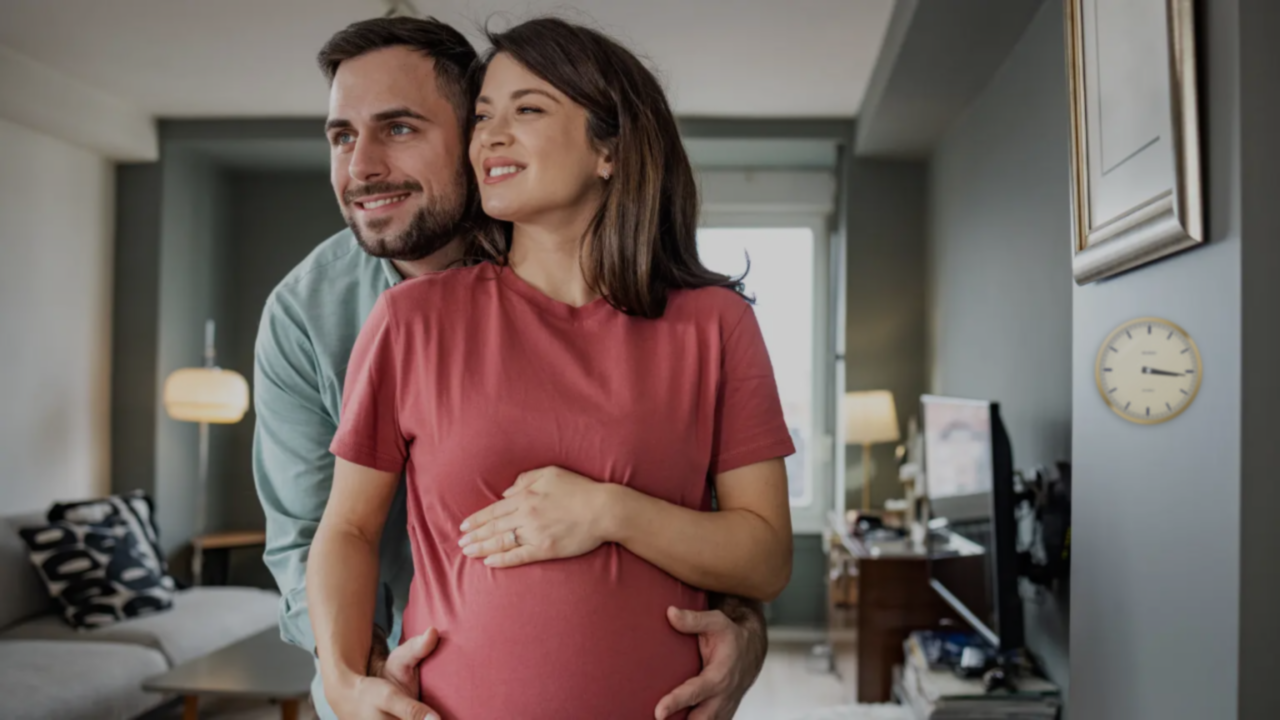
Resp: {"hour": 3, "minute": 16}
